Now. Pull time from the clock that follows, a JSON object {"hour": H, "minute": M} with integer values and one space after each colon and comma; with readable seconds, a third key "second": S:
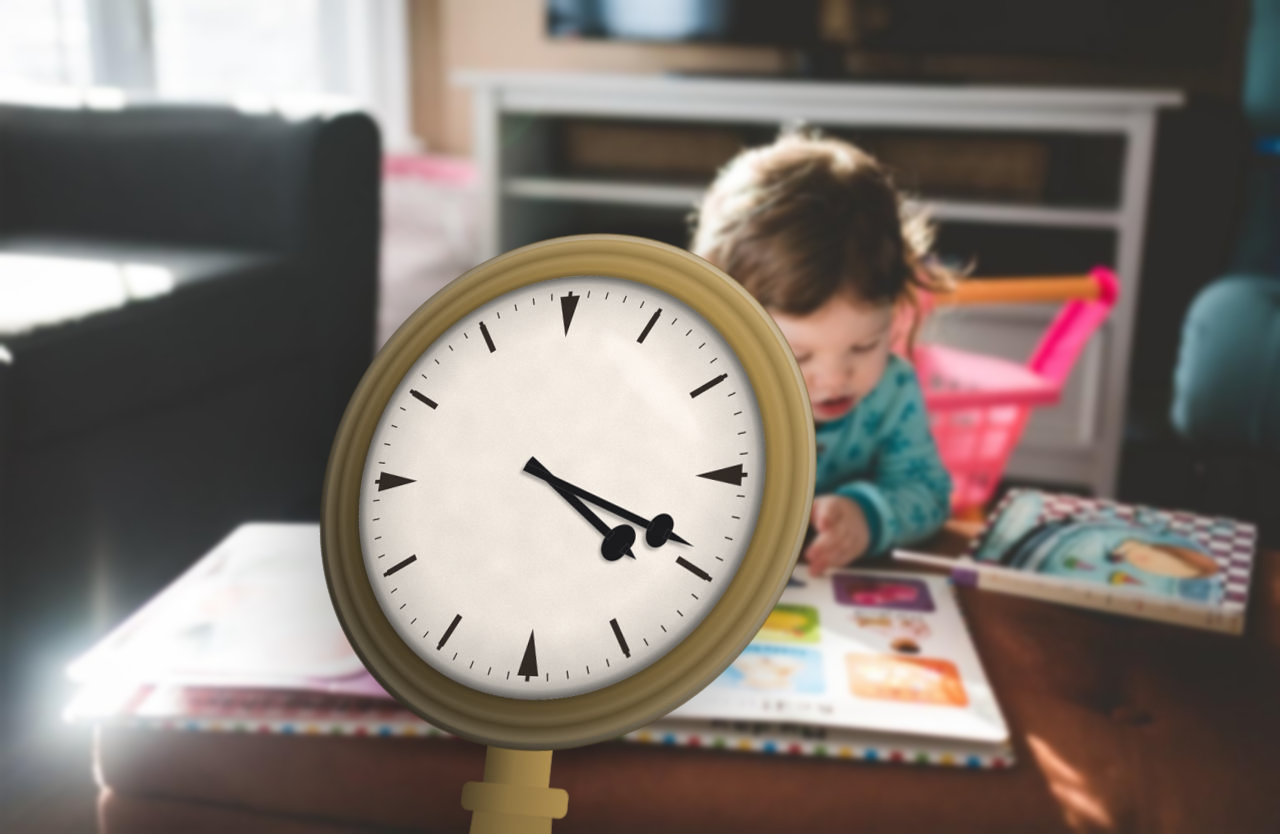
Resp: {"hour": 4, "minute": 19}
